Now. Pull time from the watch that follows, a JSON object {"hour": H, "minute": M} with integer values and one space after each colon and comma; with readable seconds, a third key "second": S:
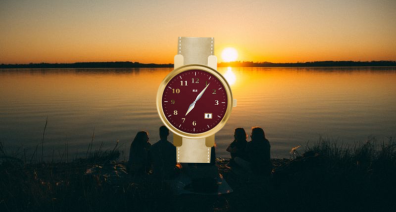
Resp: {"hour": 7, "minute": 6}
